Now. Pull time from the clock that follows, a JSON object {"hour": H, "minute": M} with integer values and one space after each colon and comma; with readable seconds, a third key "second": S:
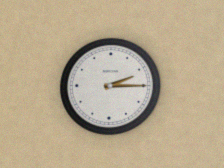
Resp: {"hour": 2, "minute": 15}
